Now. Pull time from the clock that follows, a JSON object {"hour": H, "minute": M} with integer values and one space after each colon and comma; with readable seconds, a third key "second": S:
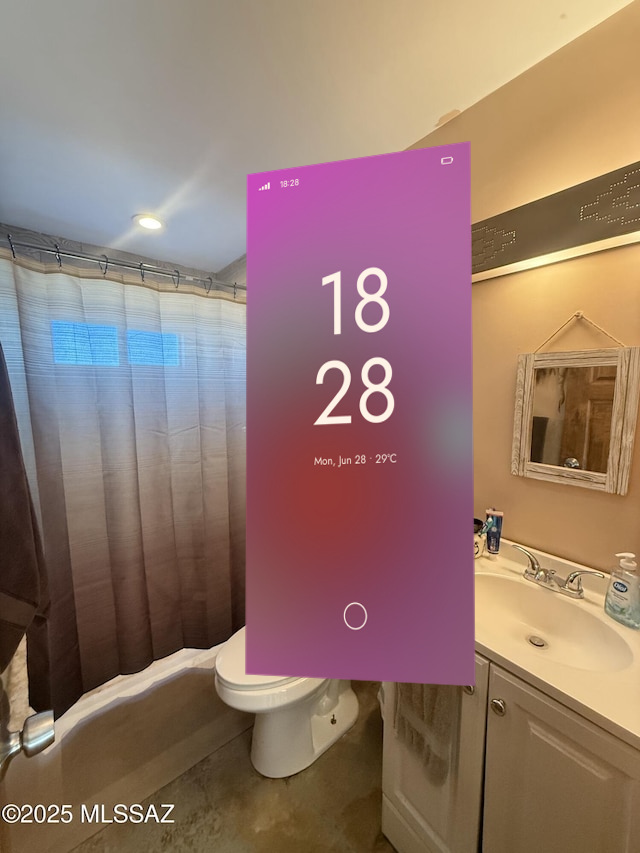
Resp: {"hour": 18, "minute": 28}
